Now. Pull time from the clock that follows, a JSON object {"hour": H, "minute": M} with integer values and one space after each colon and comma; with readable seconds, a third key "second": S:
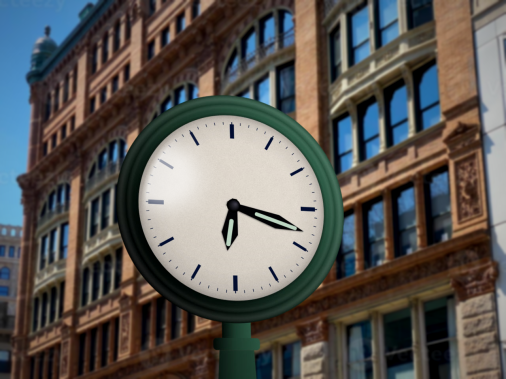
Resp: {"hour": 6, "minute": 18}
